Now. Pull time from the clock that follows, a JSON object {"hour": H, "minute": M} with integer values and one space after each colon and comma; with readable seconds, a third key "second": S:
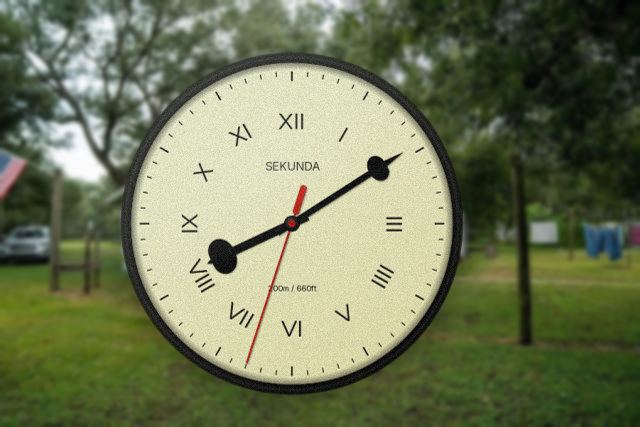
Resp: {"hour": 8, "minute": 9, "second": 33}
